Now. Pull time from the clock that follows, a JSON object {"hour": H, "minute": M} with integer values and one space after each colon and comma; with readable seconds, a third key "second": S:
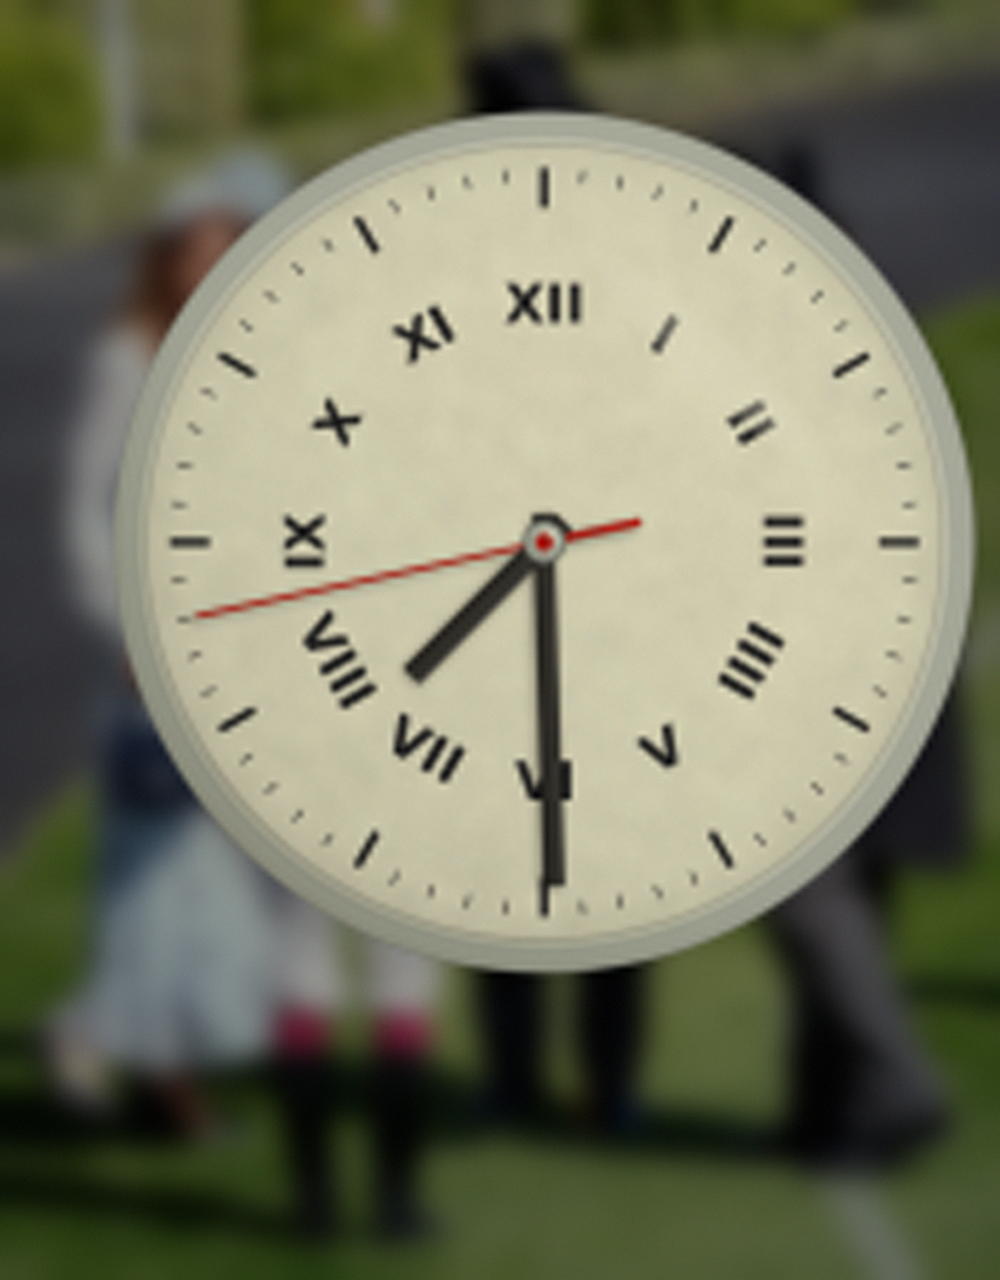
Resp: {"hour": 7, "minute": 29, "second": 43}
